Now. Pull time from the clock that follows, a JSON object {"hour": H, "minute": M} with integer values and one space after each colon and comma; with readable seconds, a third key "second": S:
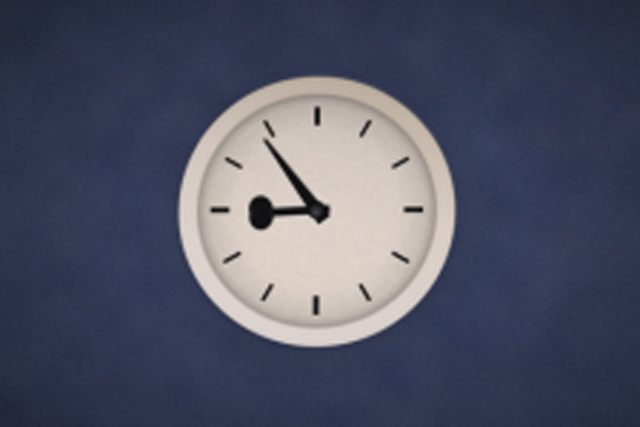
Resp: {"hour": 8, "minute": 54}
